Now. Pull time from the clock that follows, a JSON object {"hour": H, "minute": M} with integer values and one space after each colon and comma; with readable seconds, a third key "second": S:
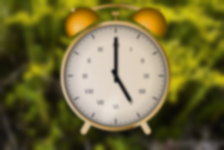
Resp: {"hour": 5, "minute": 0}
